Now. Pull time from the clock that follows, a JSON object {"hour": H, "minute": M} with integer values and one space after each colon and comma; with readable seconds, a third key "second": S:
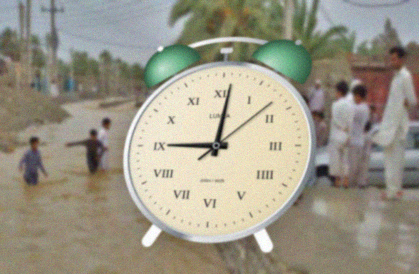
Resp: {"hour": 9, "minute": 1, "second": 8}
